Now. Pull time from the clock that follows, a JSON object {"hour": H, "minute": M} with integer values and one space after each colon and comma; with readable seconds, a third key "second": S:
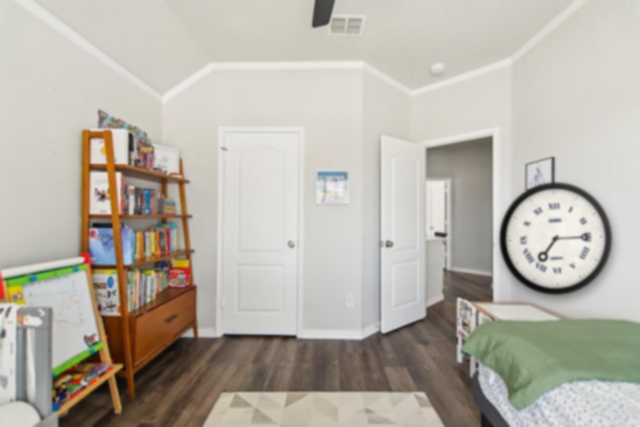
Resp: {"hour": 7, "minute": 15}
